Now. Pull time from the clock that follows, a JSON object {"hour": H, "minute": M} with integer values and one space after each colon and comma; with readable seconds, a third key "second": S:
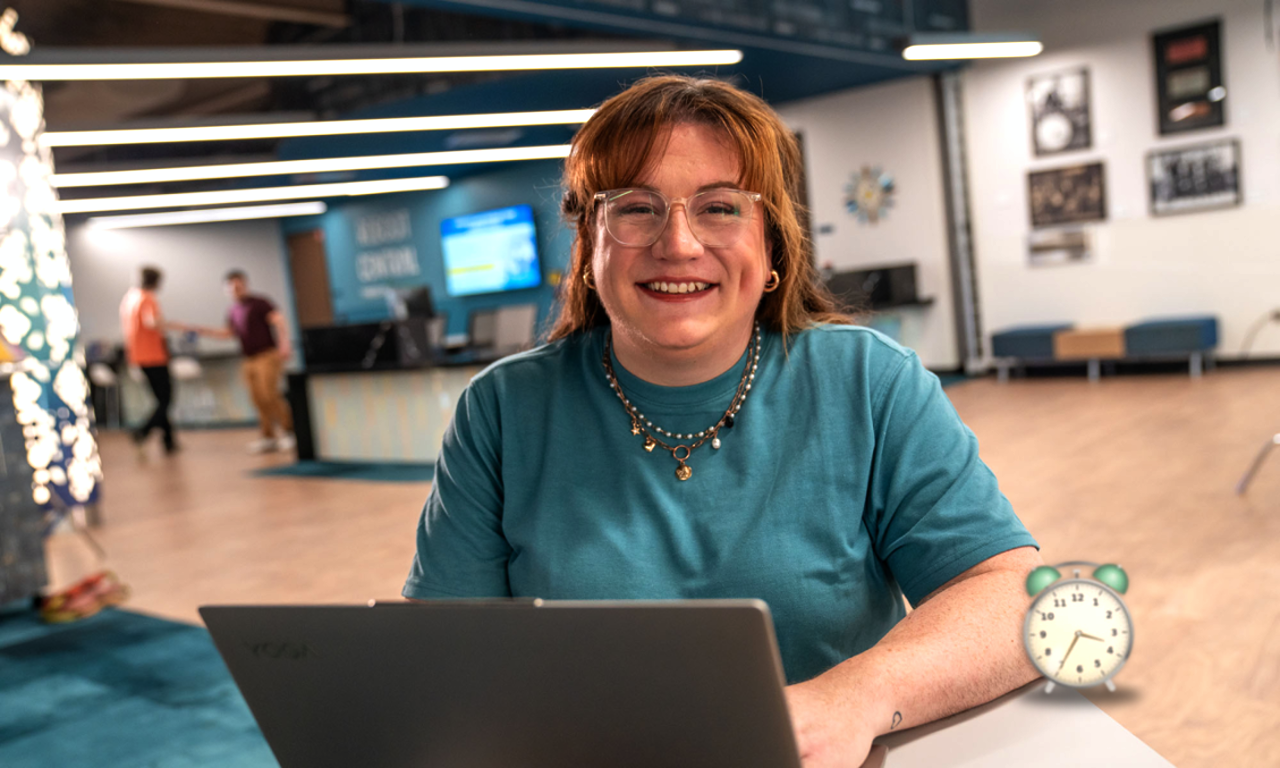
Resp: {"hour": 3, "minute": 35}
